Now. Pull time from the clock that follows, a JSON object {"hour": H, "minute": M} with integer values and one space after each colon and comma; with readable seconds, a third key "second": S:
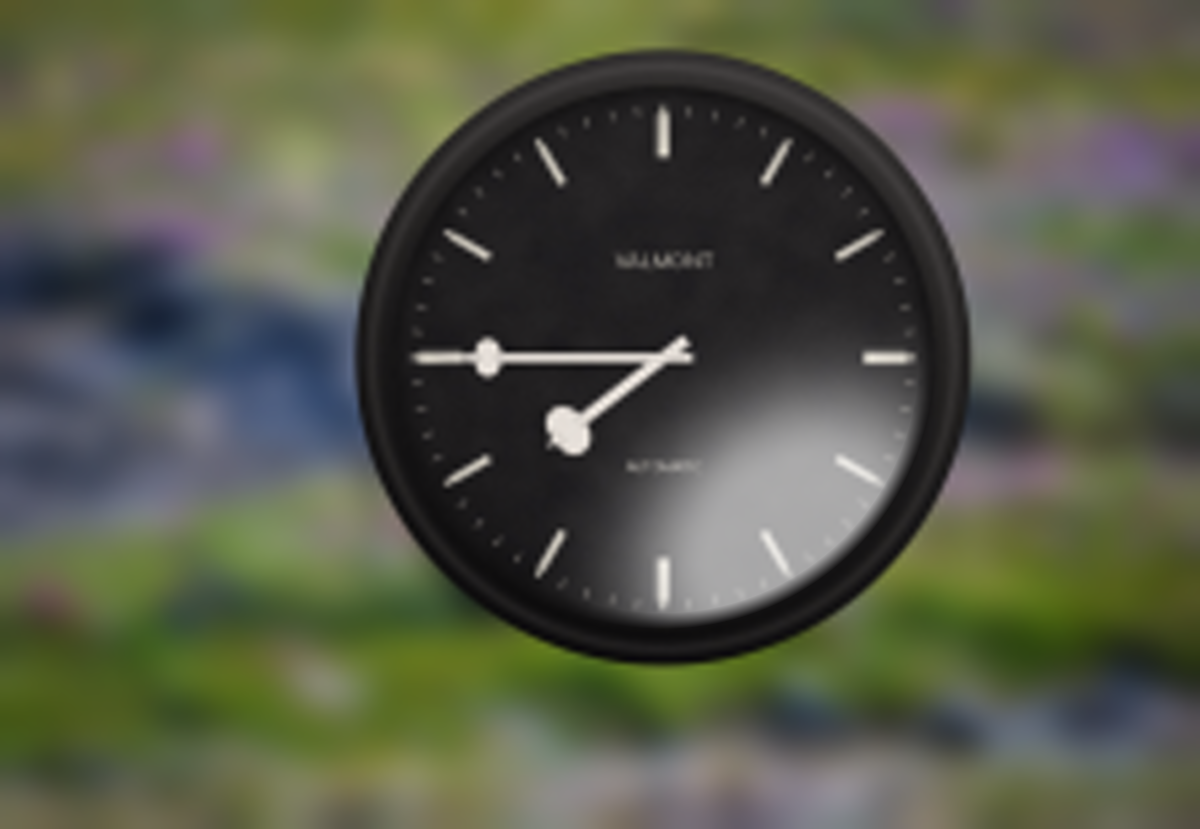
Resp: {"hour": 7, "minute": 45}
